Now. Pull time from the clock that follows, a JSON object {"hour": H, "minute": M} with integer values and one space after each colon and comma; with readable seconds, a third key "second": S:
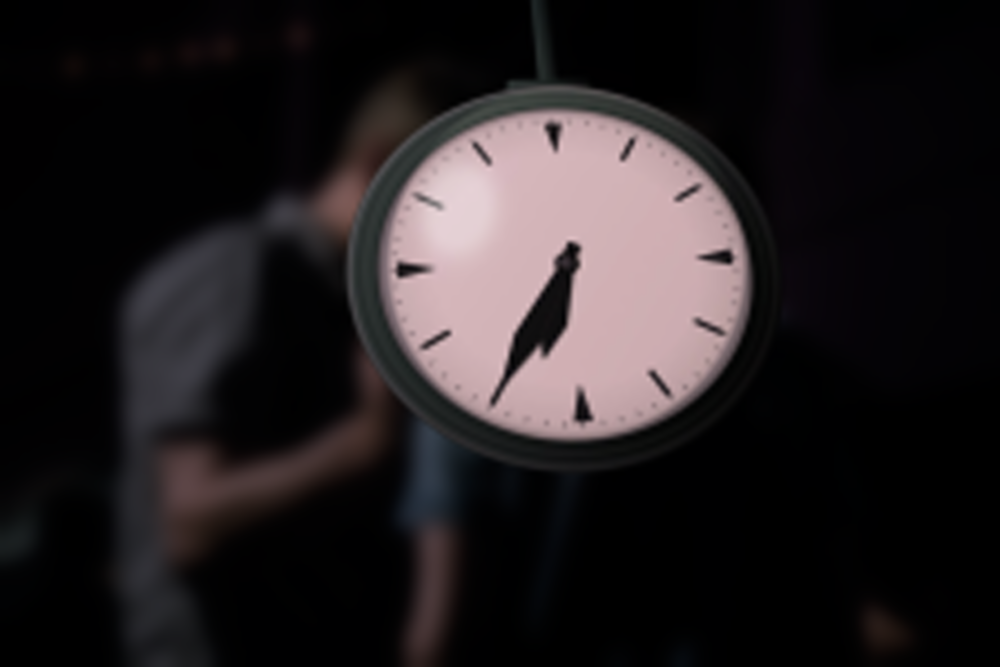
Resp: {"hour": 6, "minute": 35}
